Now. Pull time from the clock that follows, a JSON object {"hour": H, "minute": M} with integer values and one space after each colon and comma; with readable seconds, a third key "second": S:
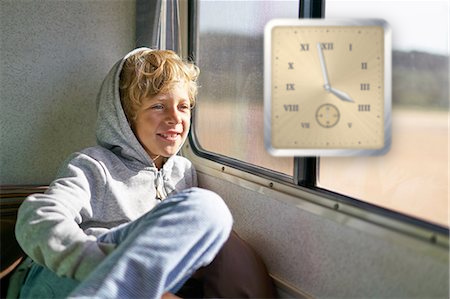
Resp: {"hour": 3, "minute": 58}
